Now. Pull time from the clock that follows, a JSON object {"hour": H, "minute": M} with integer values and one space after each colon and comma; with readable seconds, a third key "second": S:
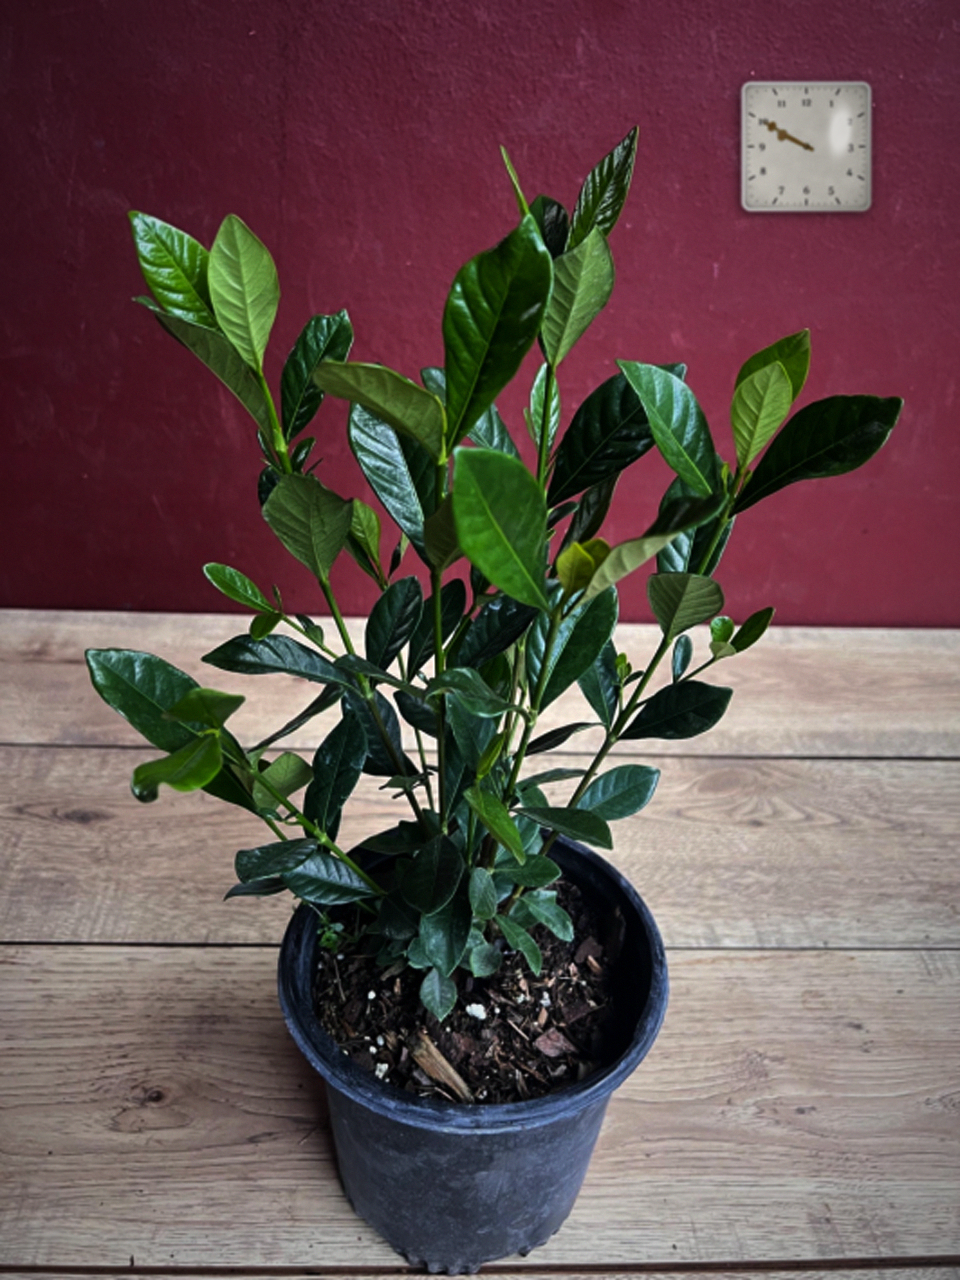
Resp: {"hour": 9, "minute": 50}
